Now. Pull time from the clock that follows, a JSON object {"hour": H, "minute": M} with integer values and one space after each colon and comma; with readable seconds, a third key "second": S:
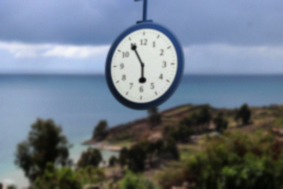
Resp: {"hour": 5, "minute": 55}
